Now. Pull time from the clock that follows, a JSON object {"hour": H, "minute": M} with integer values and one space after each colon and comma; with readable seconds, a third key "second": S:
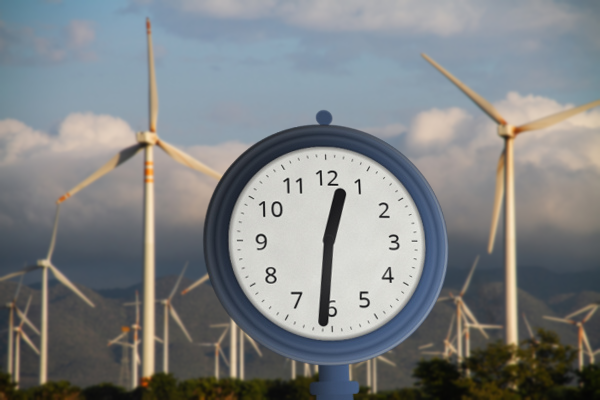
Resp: {"hour": 12, "minute": 31}
